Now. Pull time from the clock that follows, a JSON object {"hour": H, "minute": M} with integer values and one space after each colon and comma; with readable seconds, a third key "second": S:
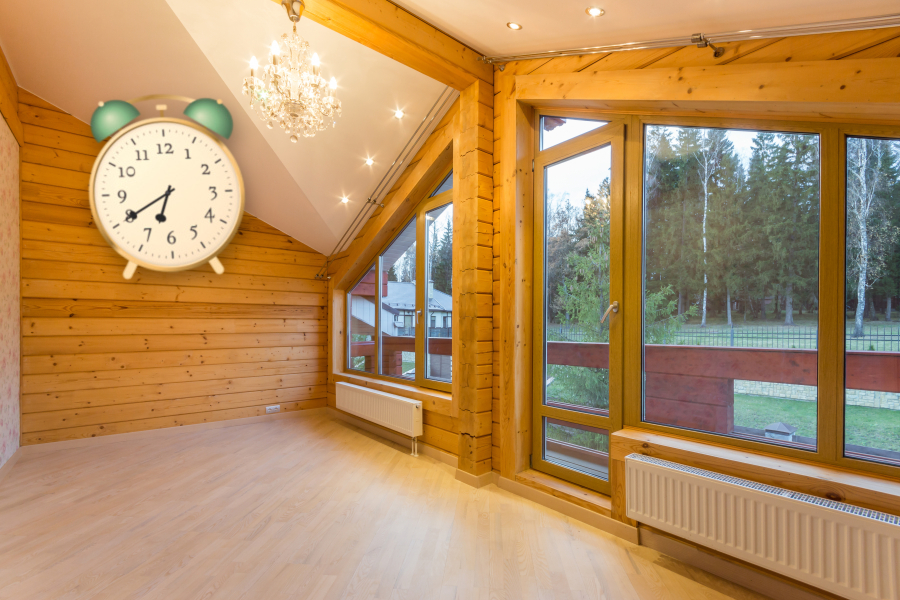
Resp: {"hour": 6, "minute": 40}
